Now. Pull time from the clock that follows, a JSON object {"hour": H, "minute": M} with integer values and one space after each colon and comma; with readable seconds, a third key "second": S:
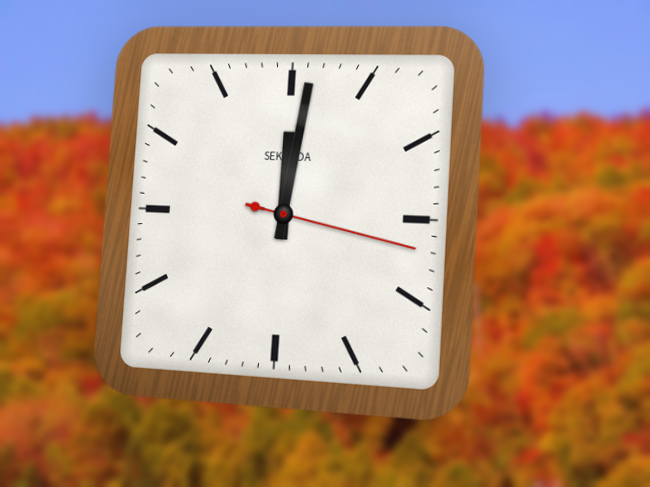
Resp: {"hour": 12, "minute": 1, "second": 17}
